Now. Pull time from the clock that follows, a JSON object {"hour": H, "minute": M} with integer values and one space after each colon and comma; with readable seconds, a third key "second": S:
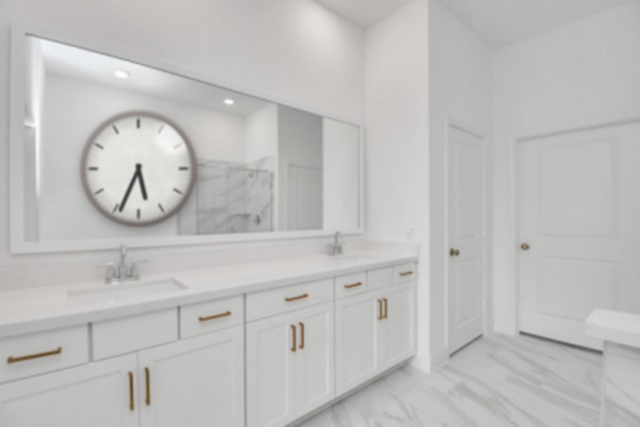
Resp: {"hour": 5, "minute": 34}
